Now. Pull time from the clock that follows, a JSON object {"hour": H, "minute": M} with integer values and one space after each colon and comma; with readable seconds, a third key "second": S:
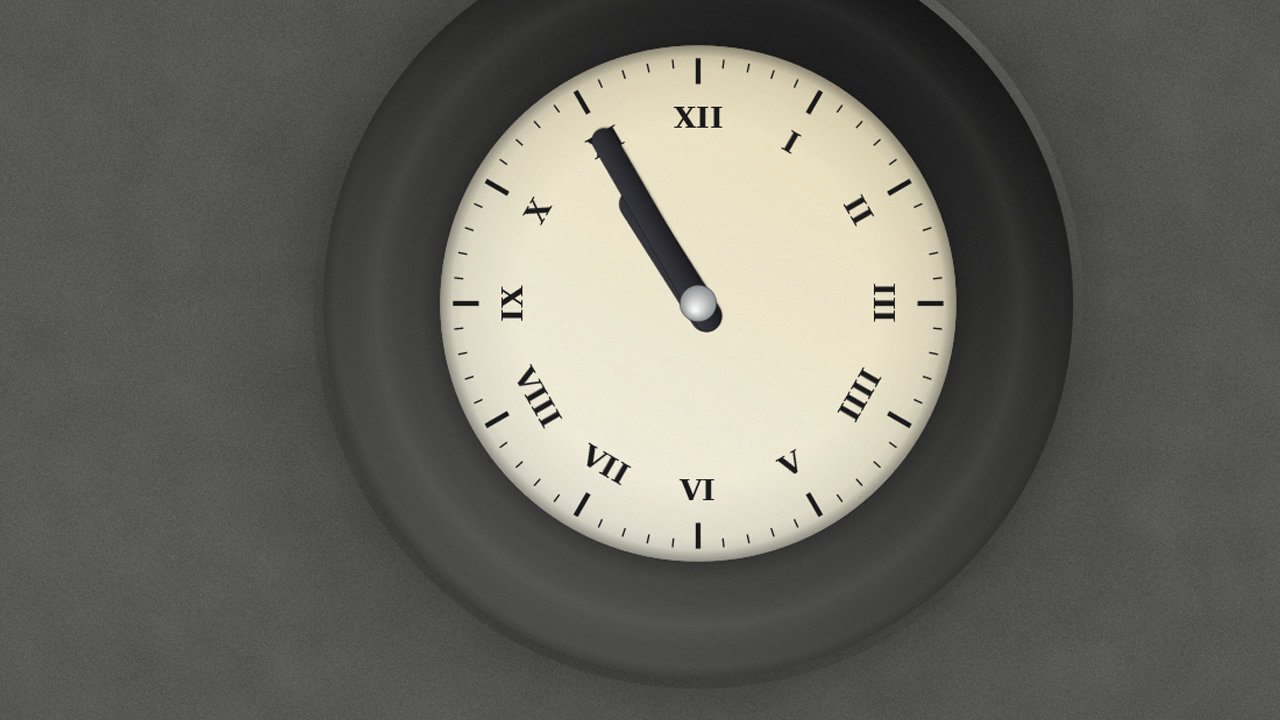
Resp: {"hour": 10, "minute": 55}
